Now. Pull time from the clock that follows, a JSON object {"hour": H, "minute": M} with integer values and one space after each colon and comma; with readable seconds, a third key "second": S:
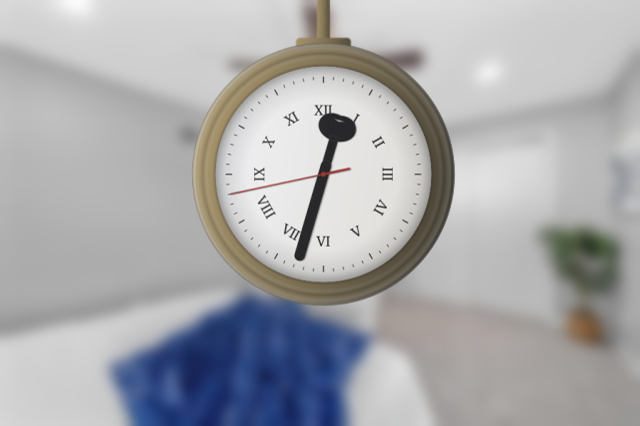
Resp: {"hour": 12, "minute": 32, "second": 43}
